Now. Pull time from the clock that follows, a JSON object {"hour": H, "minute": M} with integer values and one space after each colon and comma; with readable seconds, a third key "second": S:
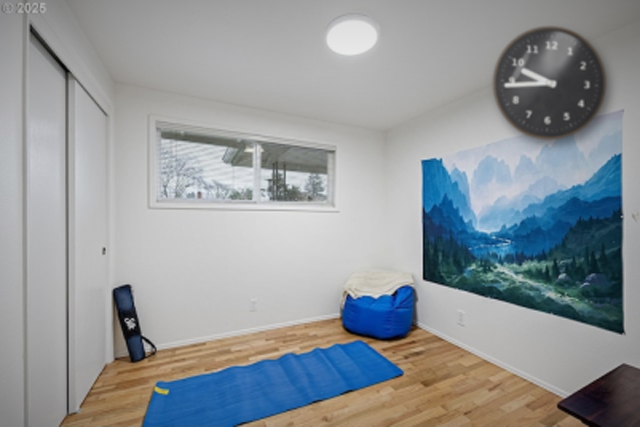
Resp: {"hour": 9, "minute": 44}
